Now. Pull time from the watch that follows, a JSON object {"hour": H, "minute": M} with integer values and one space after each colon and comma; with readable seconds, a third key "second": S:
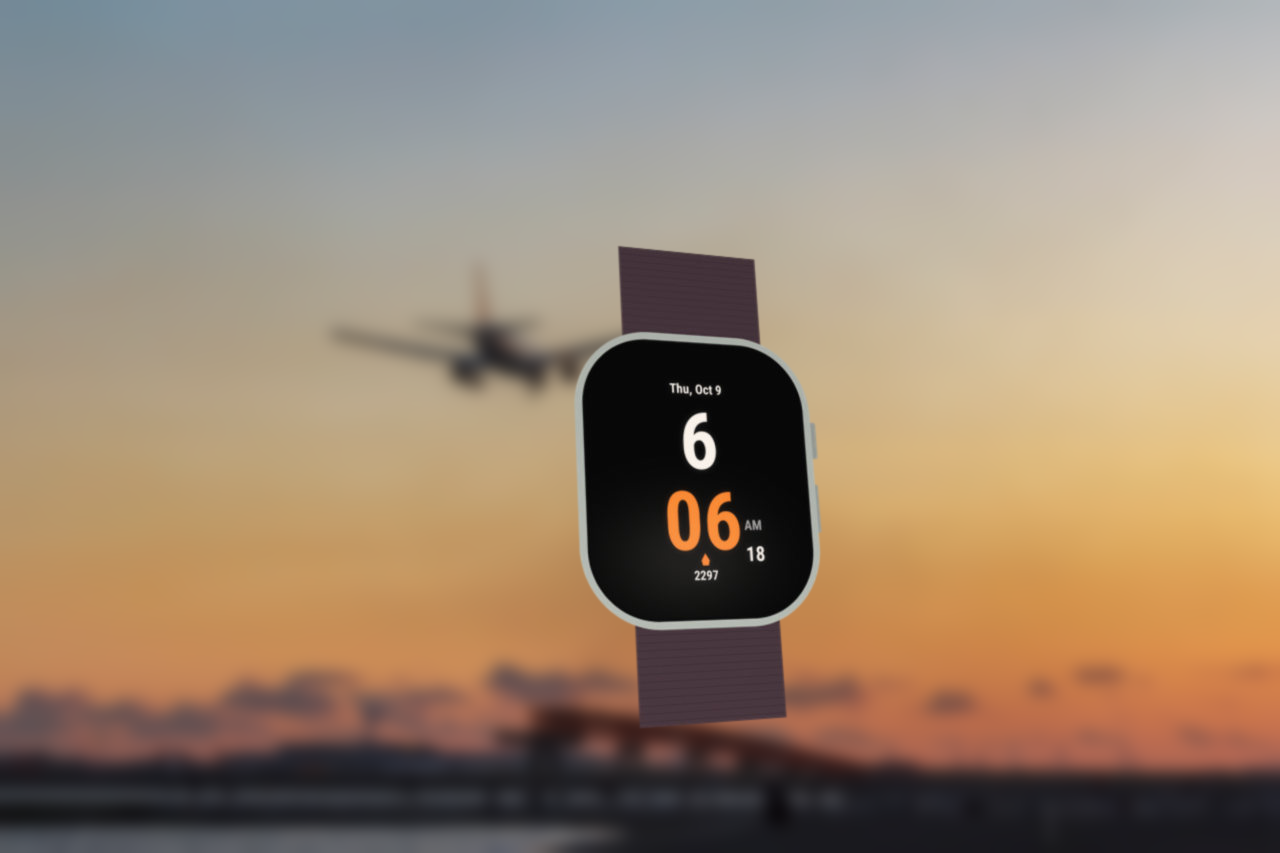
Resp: {"hour": 6, "minute": 6, "second": 18}
